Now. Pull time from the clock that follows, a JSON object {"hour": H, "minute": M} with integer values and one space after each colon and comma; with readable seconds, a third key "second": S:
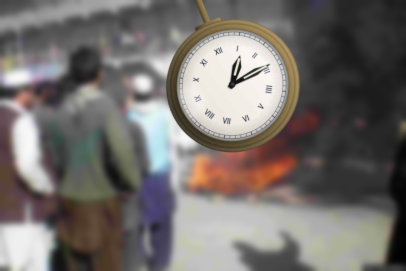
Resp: {"hour": 1, "minute": 14}
